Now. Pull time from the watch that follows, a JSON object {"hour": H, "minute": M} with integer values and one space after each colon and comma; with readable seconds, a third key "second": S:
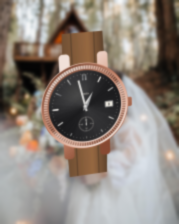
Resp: {"hour": 12, "minute": 58}
